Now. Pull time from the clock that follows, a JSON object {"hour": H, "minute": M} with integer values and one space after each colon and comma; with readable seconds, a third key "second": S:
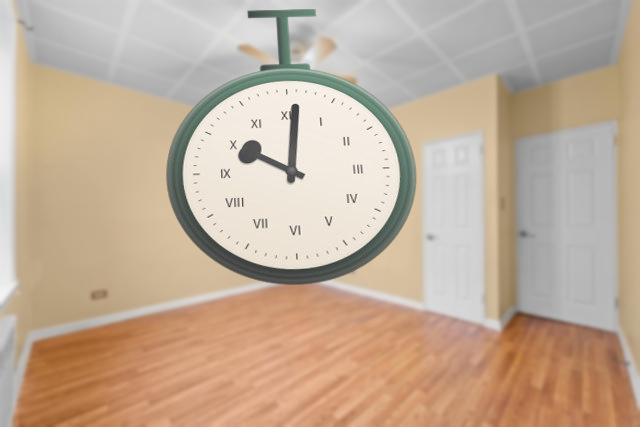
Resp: {"hour": 10, "minute": 1}
